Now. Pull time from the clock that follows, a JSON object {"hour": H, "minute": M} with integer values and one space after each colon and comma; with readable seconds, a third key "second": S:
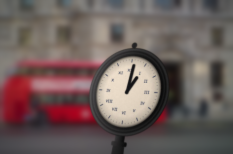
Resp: {"hour": 1, "minute": 1}
